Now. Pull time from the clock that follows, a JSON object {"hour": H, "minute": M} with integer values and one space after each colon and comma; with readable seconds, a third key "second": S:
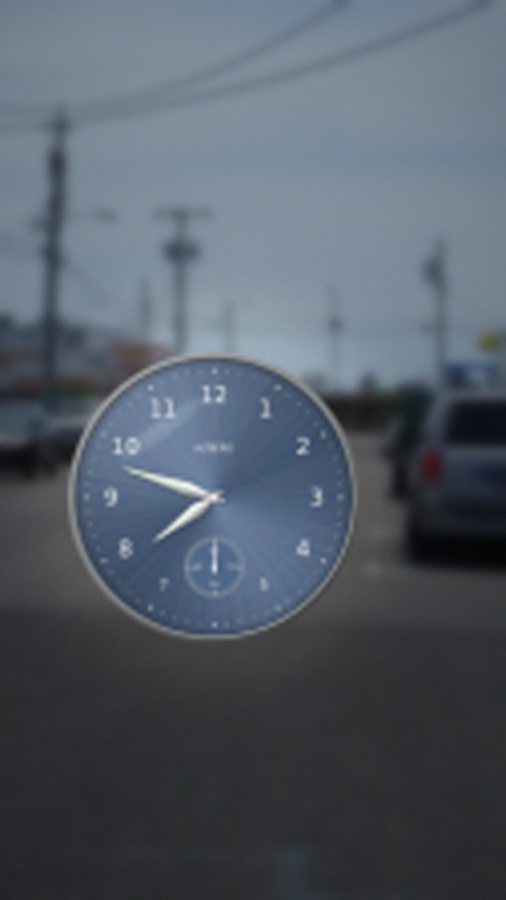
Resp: {"hour": 7, "minute": 48}
